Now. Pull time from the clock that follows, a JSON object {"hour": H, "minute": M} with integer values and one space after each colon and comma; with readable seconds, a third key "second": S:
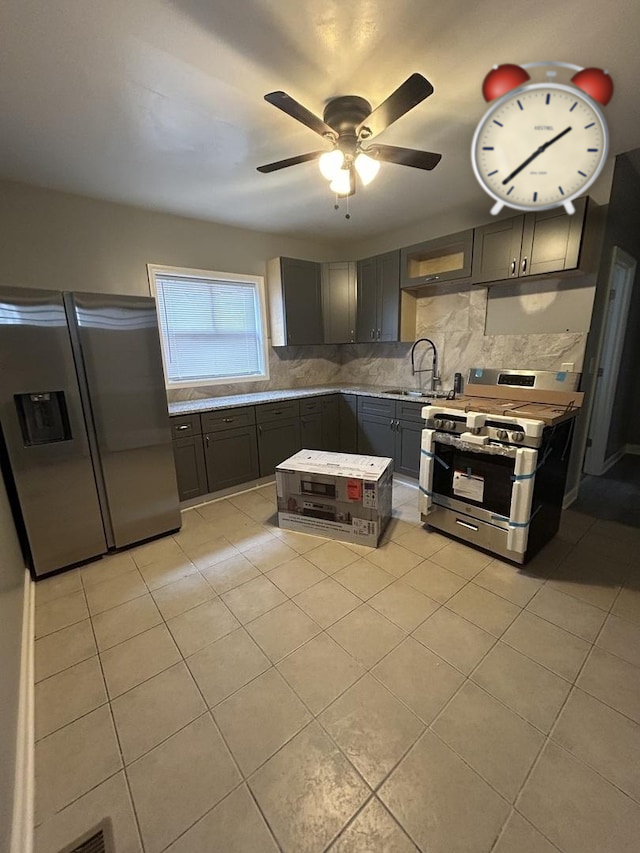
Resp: {"hour": 1, "minute": 37}
